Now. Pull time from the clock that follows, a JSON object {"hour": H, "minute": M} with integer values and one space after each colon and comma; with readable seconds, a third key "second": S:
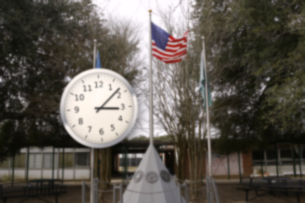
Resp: {"hour": 3, "minute": 8}
